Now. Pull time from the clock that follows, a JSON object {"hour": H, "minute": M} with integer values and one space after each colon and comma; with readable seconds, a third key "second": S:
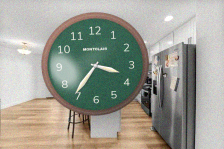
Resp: {"hour": 3, "minute": 36}
